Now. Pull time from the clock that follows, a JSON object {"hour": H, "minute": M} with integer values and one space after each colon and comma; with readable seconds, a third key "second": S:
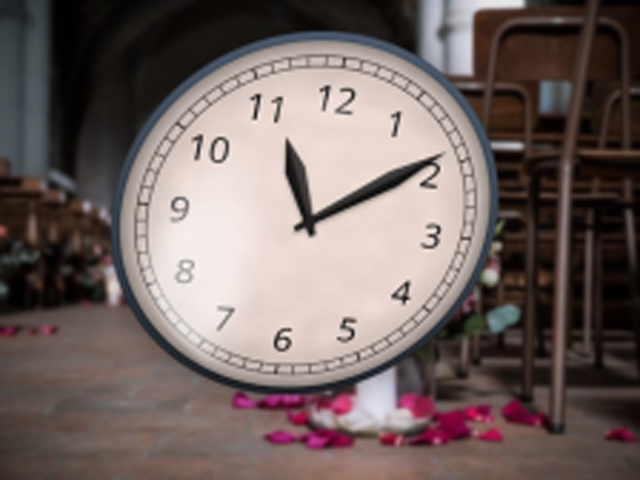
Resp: {"hour": 11, "minute": 9}
